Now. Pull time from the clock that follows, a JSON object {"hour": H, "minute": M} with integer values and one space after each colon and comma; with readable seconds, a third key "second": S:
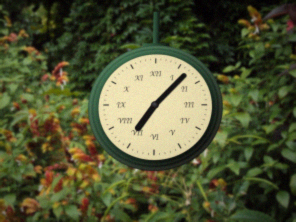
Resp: {"hour": 7, "minute": 7}
